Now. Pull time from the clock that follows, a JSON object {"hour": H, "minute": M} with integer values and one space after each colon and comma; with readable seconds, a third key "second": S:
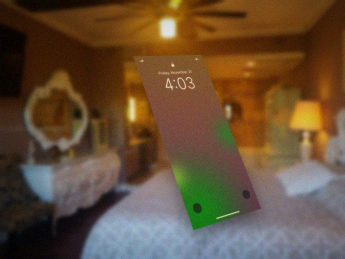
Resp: {"hour": 4, "minute": 3}
